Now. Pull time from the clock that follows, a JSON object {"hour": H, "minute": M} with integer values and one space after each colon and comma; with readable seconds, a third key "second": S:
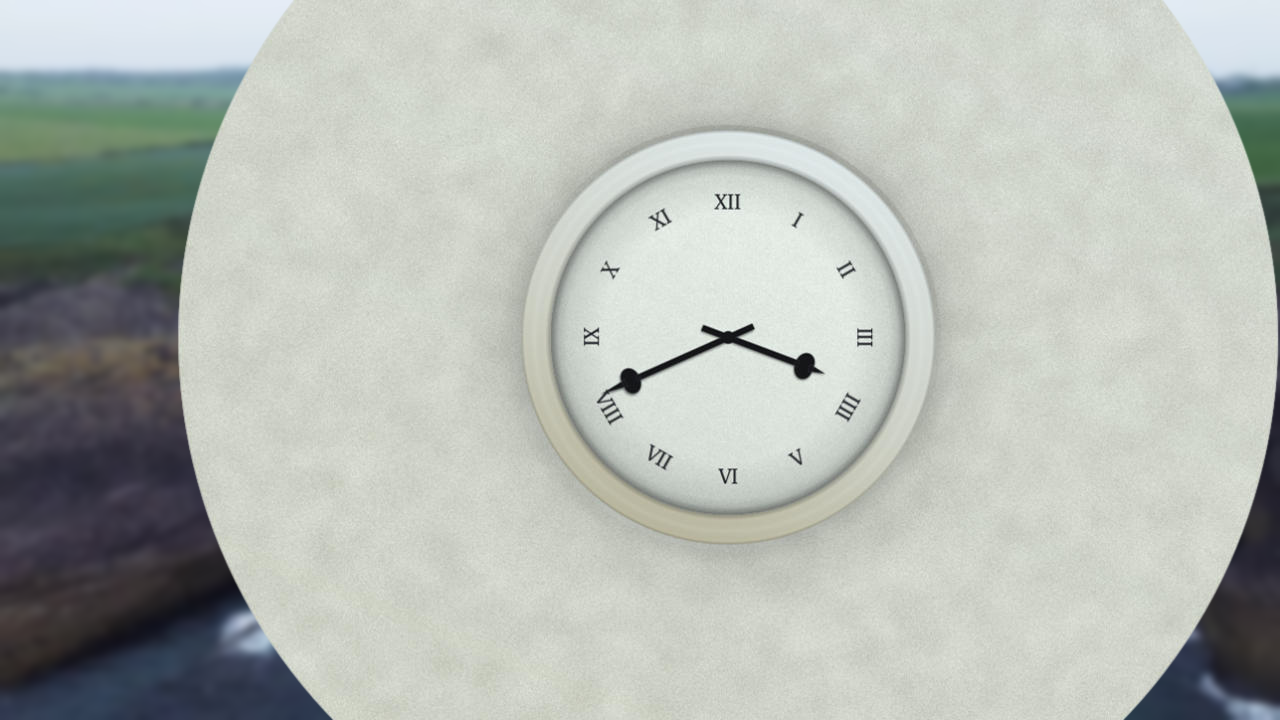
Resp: {"hour": 3, "minute": 41}
